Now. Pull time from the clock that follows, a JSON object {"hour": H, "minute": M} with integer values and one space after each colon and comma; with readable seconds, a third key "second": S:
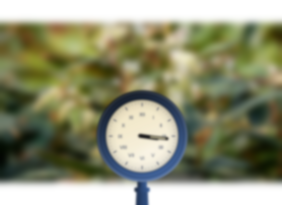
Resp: {"hour": 3, "minute": 16}
